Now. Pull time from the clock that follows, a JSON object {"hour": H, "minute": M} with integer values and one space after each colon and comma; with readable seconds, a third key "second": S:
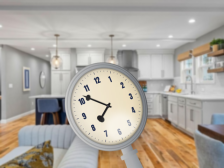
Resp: {"hour": 7, "minute": 52}
